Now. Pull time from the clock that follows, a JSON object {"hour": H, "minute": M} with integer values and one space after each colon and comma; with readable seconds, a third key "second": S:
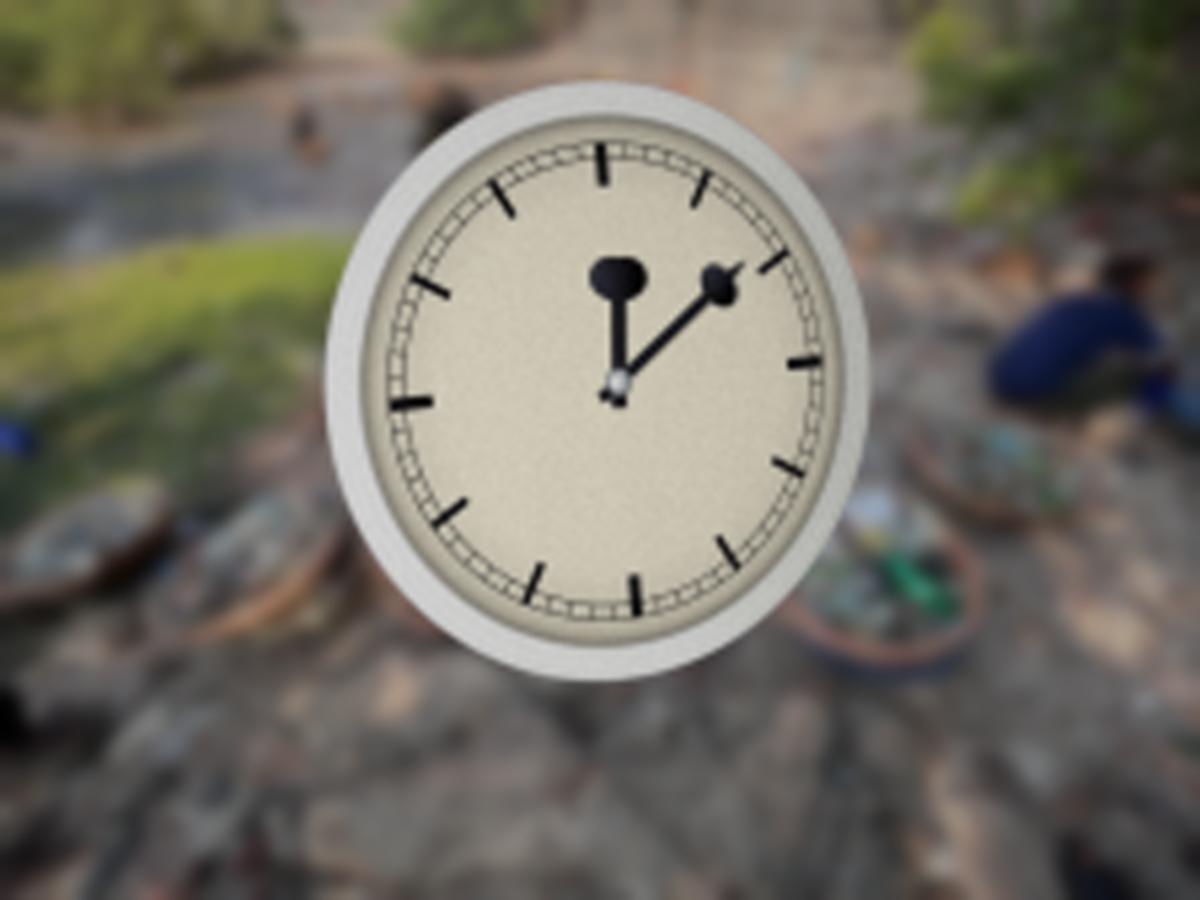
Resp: {"hour": 12, "minute": 9}
